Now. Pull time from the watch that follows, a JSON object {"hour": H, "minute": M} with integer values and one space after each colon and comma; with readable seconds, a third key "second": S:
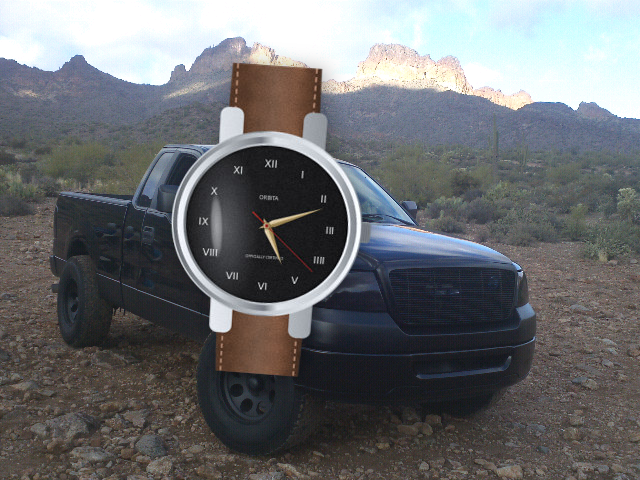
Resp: {"hour": 5, "minute": 11, "second": 22}
